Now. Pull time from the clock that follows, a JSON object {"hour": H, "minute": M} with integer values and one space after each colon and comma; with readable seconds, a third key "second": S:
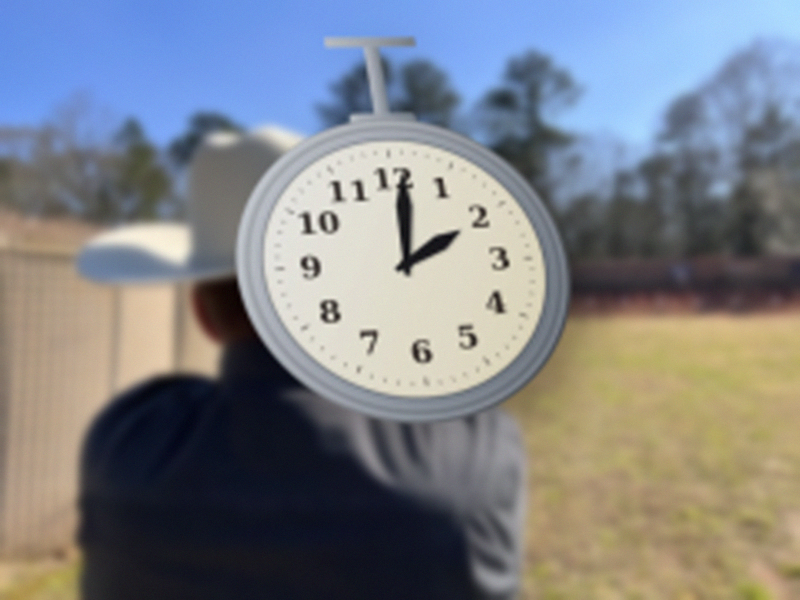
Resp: {"hour": 2, "minute": 1}
